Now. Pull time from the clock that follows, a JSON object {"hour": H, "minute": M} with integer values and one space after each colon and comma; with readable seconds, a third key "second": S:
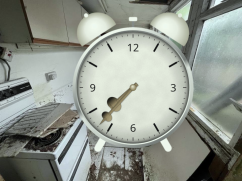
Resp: {"hour": 7, "minute": 37}
